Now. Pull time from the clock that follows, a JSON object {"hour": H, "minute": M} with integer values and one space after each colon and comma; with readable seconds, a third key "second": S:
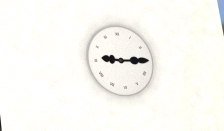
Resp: {"hour": 9, "minute": 15}
